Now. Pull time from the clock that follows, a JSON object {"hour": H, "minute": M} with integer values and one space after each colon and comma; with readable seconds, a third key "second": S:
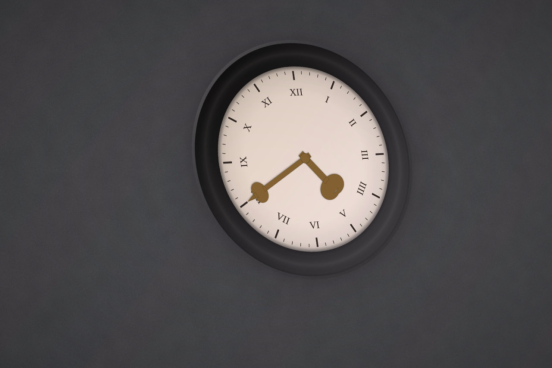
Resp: {"hour": 4, "minute": 40}
